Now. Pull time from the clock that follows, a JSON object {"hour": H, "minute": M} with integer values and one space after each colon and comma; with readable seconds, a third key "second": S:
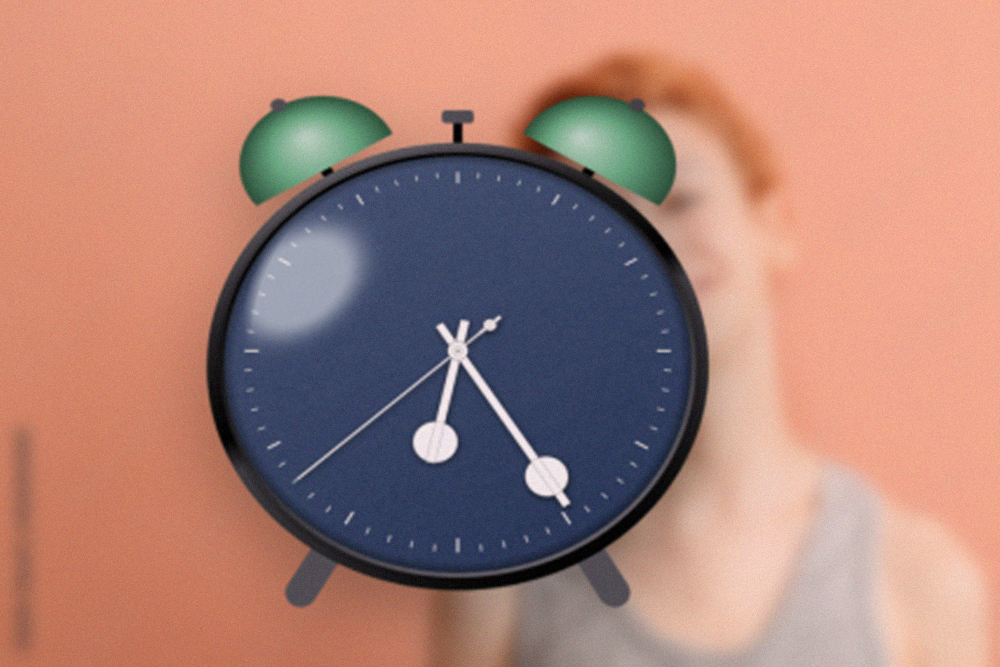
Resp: {"hour": 6, "minute": 24, "second": 38}
